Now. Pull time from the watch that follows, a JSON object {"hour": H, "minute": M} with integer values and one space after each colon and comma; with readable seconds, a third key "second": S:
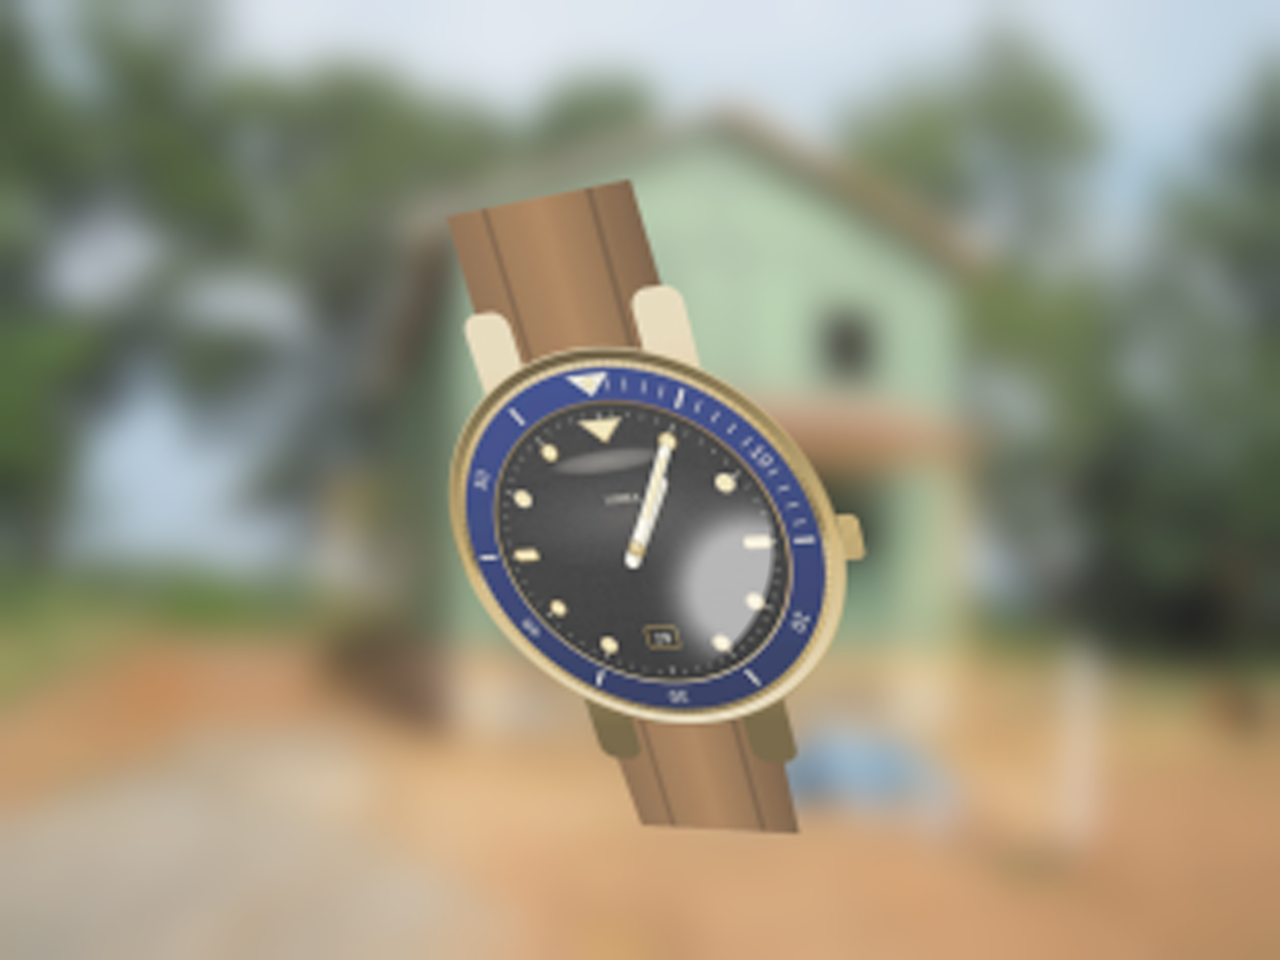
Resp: {"hour": 1, "minute": 5}
